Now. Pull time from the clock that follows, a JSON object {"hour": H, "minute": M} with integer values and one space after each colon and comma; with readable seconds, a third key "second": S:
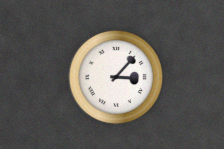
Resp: {"hour": 3, "minute": 7}
